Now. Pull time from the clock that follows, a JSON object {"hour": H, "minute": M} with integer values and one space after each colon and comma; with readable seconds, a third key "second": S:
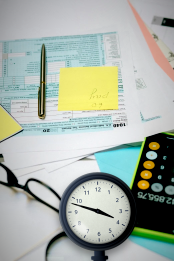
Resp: {"hour": 3, "minute": 48}
